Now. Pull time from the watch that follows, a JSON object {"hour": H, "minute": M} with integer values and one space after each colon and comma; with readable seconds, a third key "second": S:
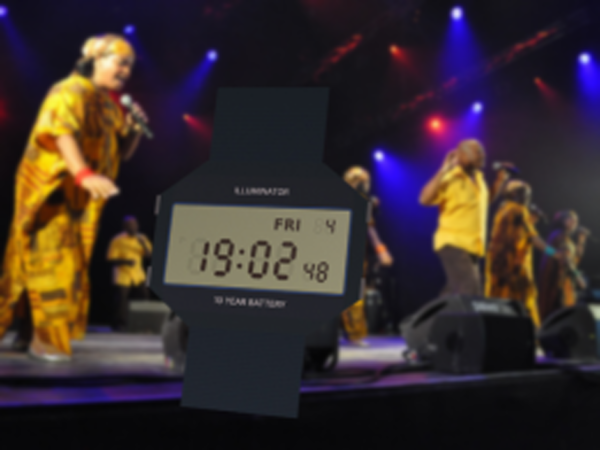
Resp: {"hour": 19, "minute": 2, "second": 48}
